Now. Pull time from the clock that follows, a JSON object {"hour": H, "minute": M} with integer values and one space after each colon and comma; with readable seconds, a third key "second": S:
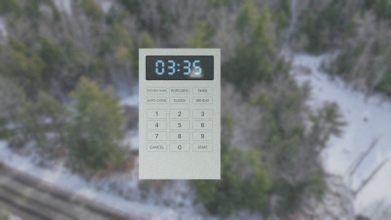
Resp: {"hour": 3, "minute": 35}
